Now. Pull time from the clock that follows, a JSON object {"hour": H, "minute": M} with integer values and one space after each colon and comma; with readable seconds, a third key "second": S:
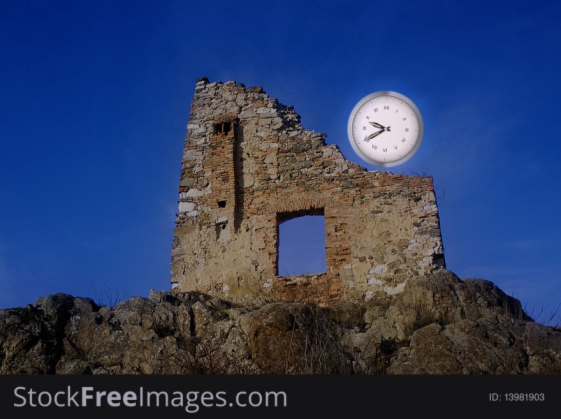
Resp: {"hour": 9, "minute": 40}
